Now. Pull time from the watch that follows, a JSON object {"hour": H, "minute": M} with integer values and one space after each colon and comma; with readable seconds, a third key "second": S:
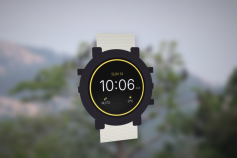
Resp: {"hour": 10, "minute": 6}
